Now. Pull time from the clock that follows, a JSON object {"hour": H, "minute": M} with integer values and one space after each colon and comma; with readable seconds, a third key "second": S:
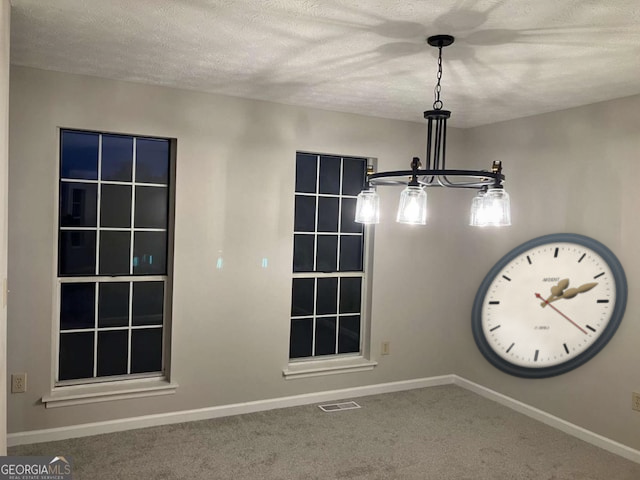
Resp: {"hour": 1, "minute": 11, "second": 21}
